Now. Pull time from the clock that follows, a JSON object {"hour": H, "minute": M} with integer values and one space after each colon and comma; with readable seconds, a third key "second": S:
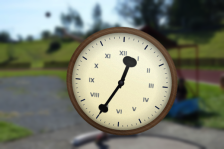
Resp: {"hour": 12, "minute": 35}
